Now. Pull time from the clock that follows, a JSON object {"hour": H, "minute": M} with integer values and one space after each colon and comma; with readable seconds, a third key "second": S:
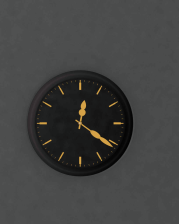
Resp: {"hour": 12, "minute": 21}
